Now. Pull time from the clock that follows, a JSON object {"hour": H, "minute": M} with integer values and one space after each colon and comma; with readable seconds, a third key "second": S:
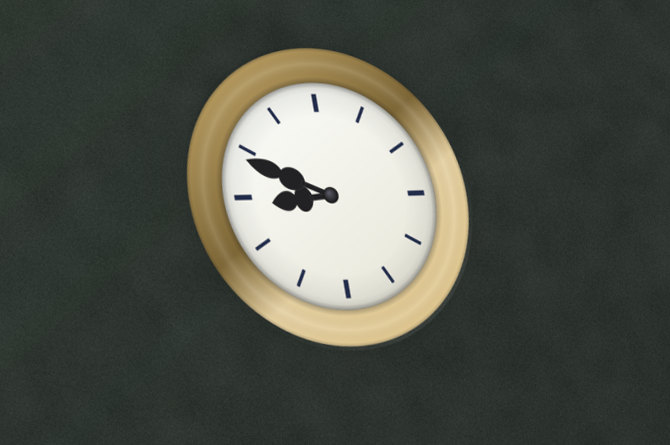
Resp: {"hour": 8, "minute": 49}
